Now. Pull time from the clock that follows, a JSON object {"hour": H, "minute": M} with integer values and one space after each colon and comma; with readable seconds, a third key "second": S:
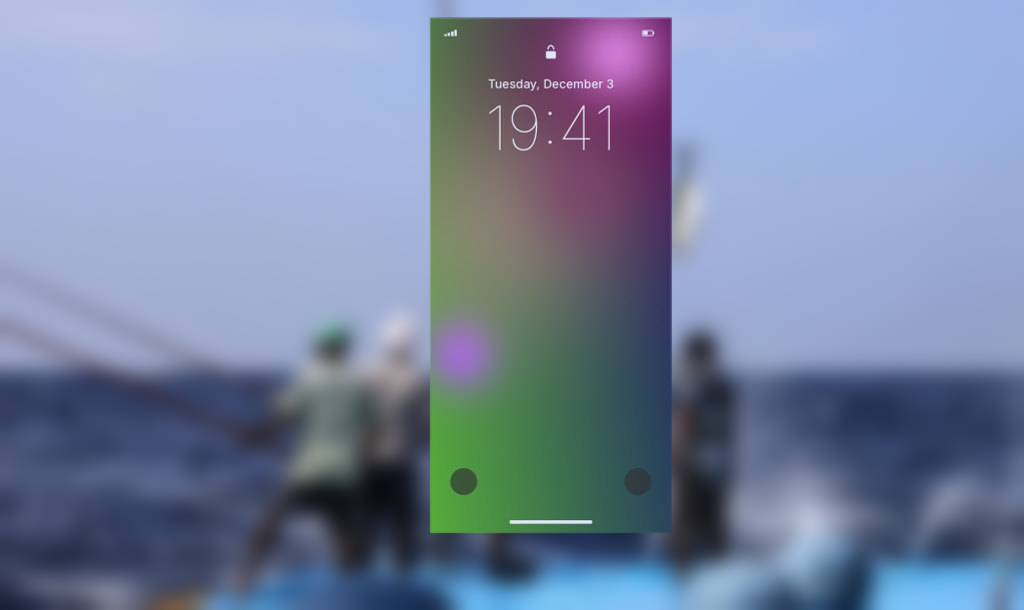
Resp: {"hour": 19, "minute": 41}
